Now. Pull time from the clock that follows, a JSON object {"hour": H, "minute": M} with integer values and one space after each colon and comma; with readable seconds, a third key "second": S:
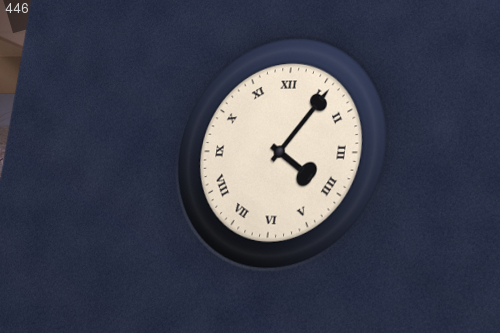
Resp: {"hour": 4, "minute": 6}
